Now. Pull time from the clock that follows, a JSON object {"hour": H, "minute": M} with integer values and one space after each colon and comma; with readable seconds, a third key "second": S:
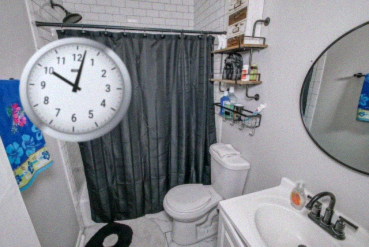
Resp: {"hour": 10, "minute": 2}
